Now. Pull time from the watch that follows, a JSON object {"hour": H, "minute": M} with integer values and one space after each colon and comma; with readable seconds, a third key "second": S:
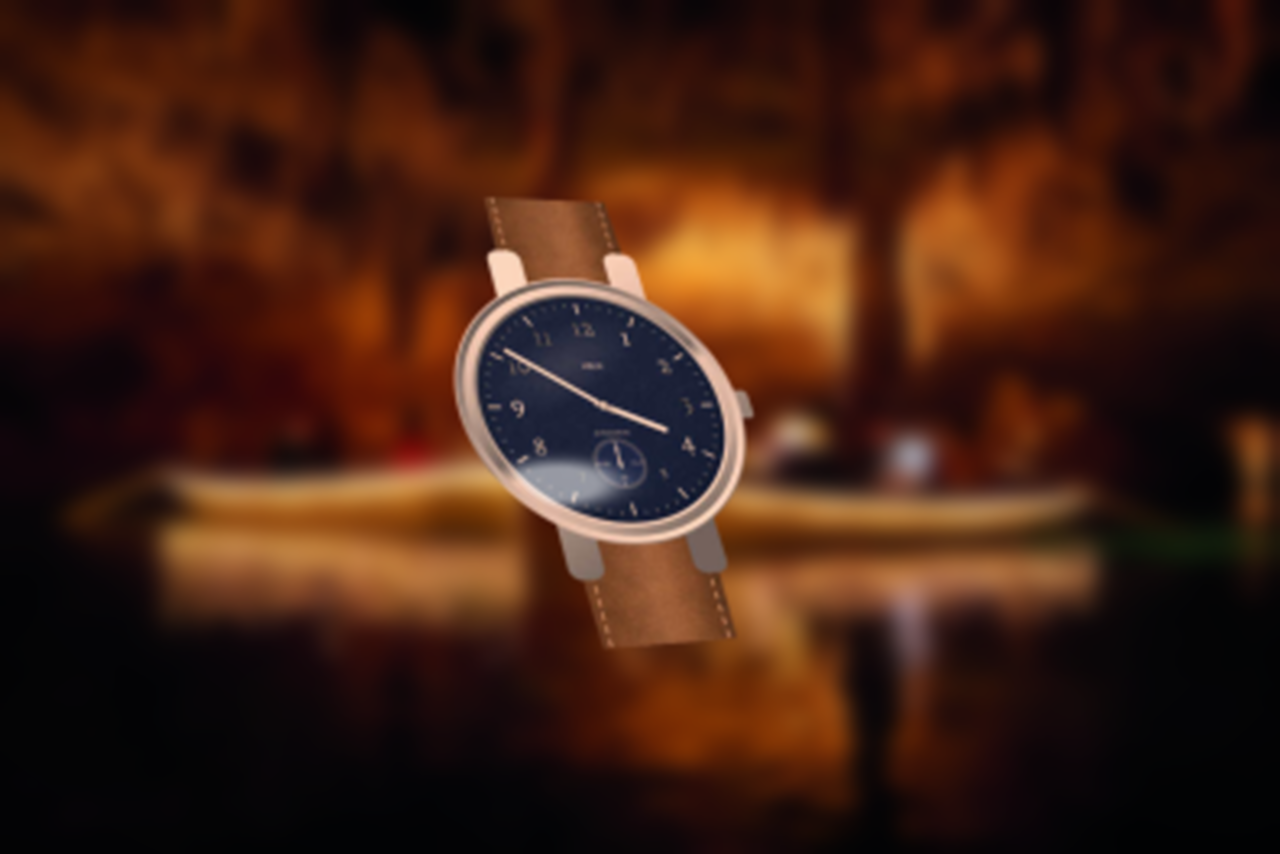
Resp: {"hour": 3, "minute": 51}
